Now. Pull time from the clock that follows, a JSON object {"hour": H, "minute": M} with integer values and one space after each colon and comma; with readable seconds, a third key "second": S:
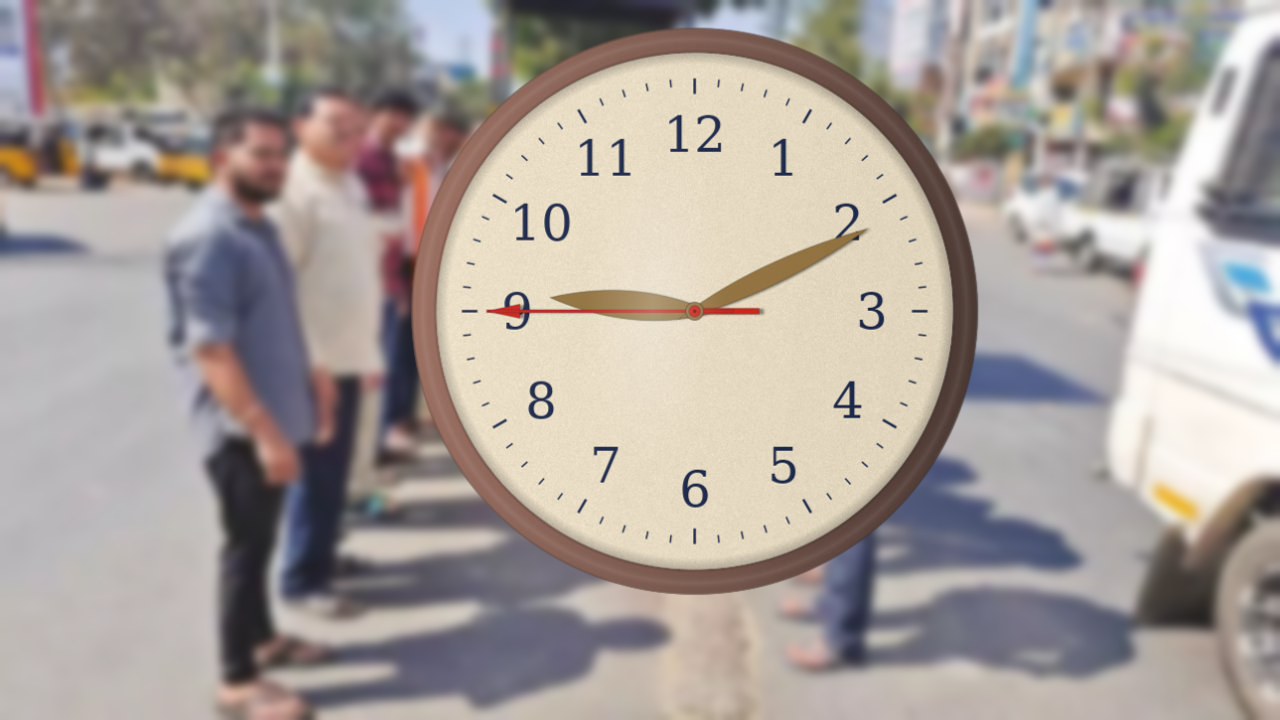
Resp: {"hour": 9, "minute": 10, "second": 45}
